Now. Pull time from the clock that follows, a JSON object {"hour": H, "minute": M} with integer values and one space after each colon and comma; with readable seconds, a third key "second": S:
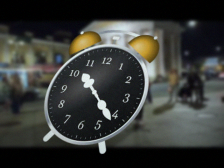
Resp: {"hour": 10, "minute": 22}
